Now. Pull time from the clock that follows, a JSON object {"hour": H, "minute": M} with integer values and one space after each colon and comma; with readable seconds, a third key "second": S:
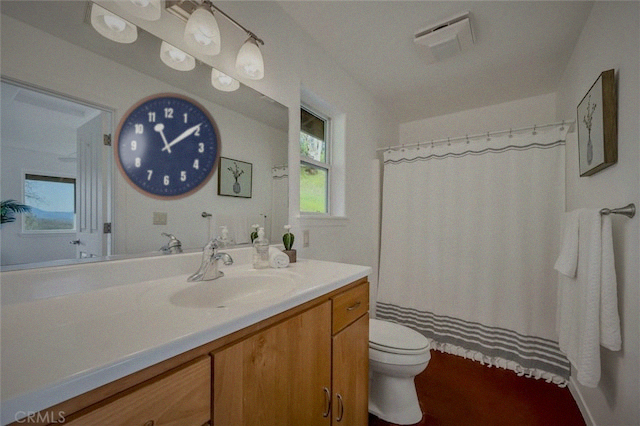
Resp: {"hour": 11, "minute": 9}
